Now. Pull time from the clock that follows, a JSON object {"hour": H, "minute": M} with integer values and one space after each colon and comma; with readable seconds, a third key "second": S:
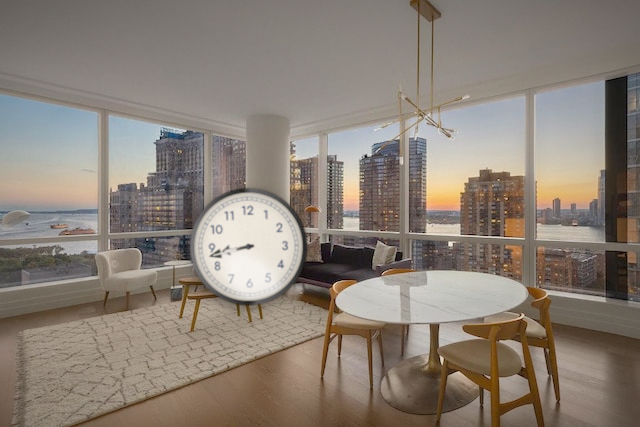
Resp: {"hour": 8, "minute": 43}
